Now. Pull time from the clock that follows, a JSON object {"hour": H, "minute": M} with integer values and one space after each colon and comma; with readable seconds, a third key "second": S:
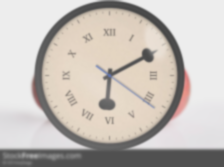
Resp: {"hour": 6, "minute": 10, "second": 21}
